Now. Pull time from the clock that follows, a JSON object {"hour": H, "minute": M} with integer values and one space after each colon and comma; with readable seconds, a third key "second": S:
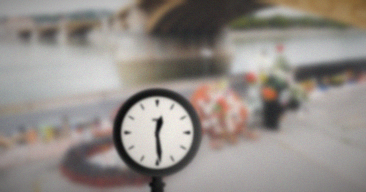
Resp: {"hour": 12, "minute": 29}
